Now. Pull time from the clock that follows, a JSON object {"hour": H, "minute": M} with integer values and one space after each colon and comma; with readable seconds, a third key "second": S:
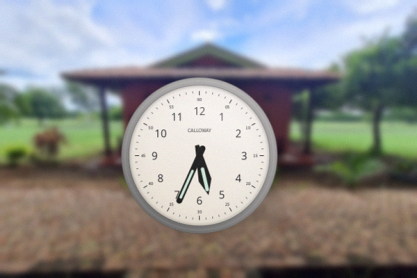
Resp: {"hour": 5, "minute": 34}
